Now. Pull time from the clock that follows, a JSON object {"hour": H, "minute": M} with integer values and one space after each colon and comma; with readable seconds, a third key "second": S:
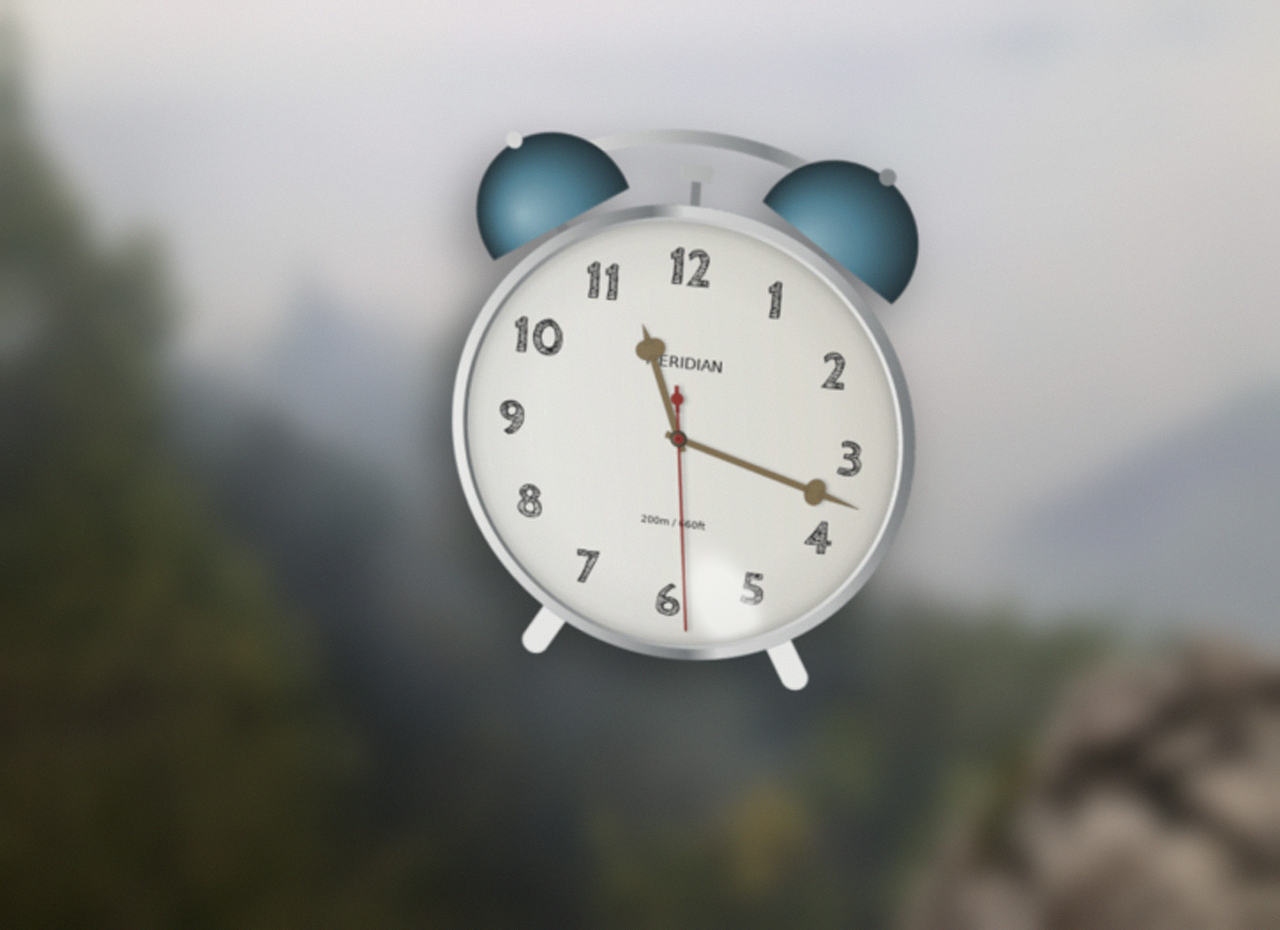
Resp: {"hour": 11, "minute": 17, "second": 29}
